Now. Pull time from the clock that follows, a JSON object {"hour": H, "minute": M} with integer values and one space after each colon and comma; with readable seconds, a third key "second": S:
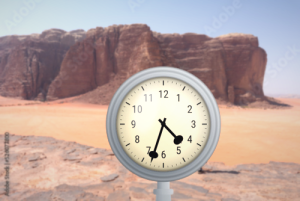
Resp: {"hour": 4, "minute": 33}
